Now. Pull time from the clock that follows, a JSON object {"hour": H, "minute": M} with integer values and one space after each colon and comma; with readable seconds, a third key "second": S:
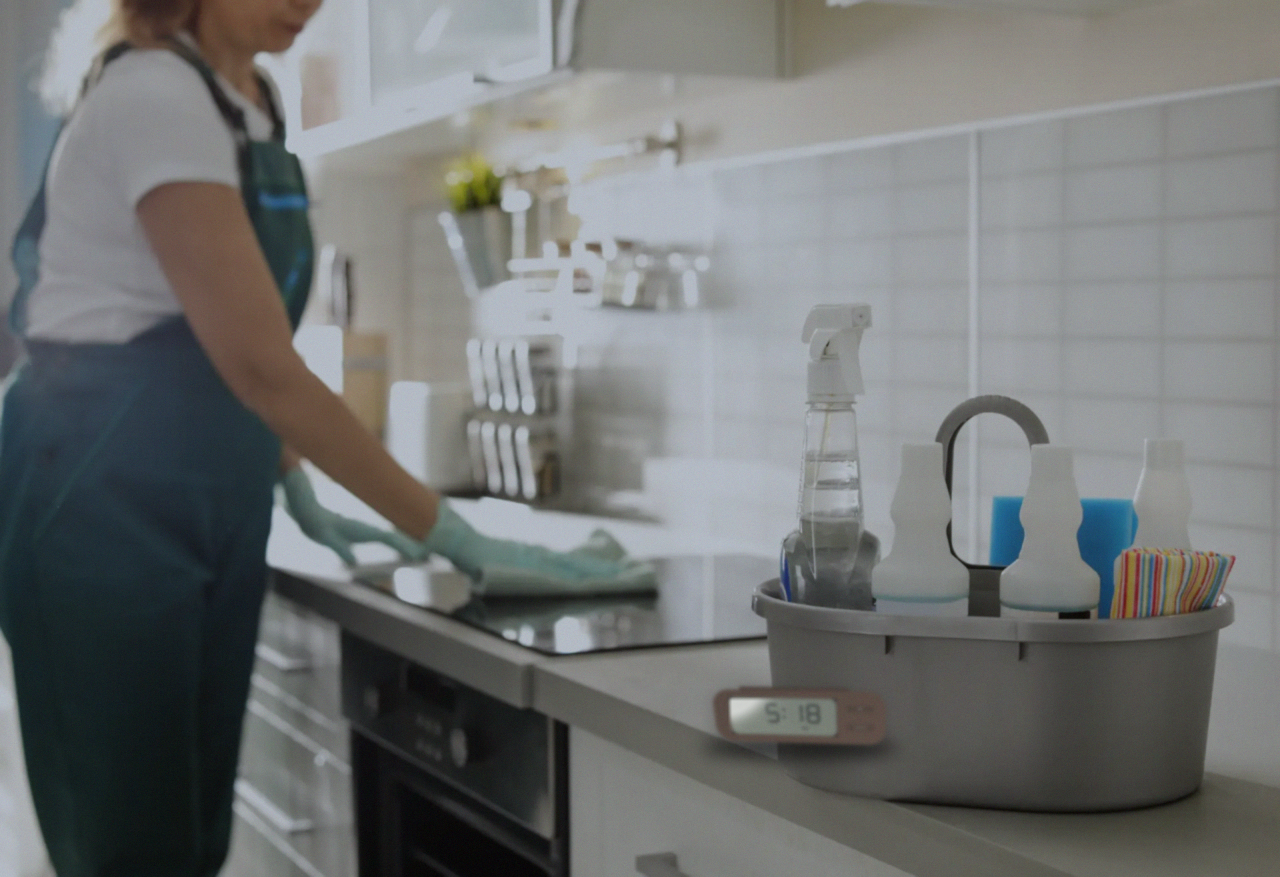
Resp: {"hour": 5, "minute": 18}
